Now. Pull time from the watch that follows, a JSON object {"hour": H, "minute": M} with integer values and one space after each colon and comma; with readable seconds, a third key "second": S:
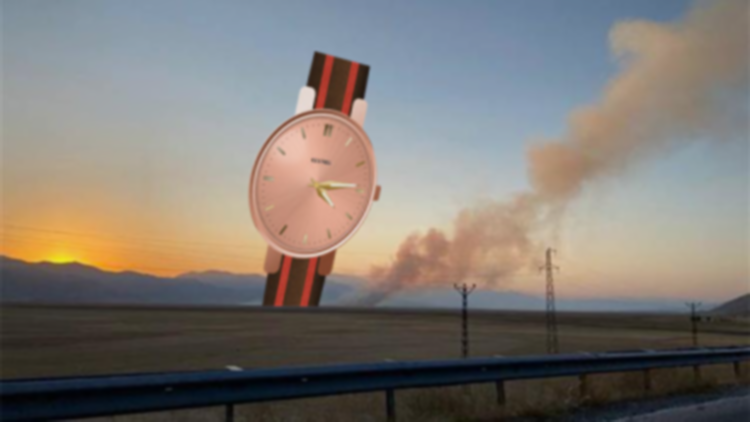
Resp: {"hour": 4, "minute": 14}
